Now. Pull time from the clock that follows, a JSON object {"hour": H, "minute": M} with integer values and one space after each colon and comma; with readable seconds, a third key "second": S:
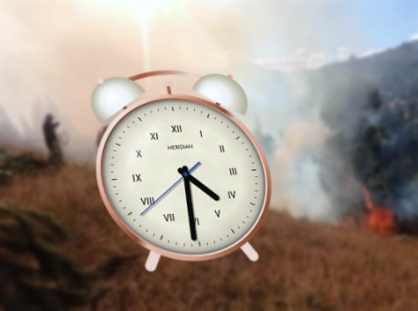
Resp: {"hour": 4, "minute": 30, "second": 39}
